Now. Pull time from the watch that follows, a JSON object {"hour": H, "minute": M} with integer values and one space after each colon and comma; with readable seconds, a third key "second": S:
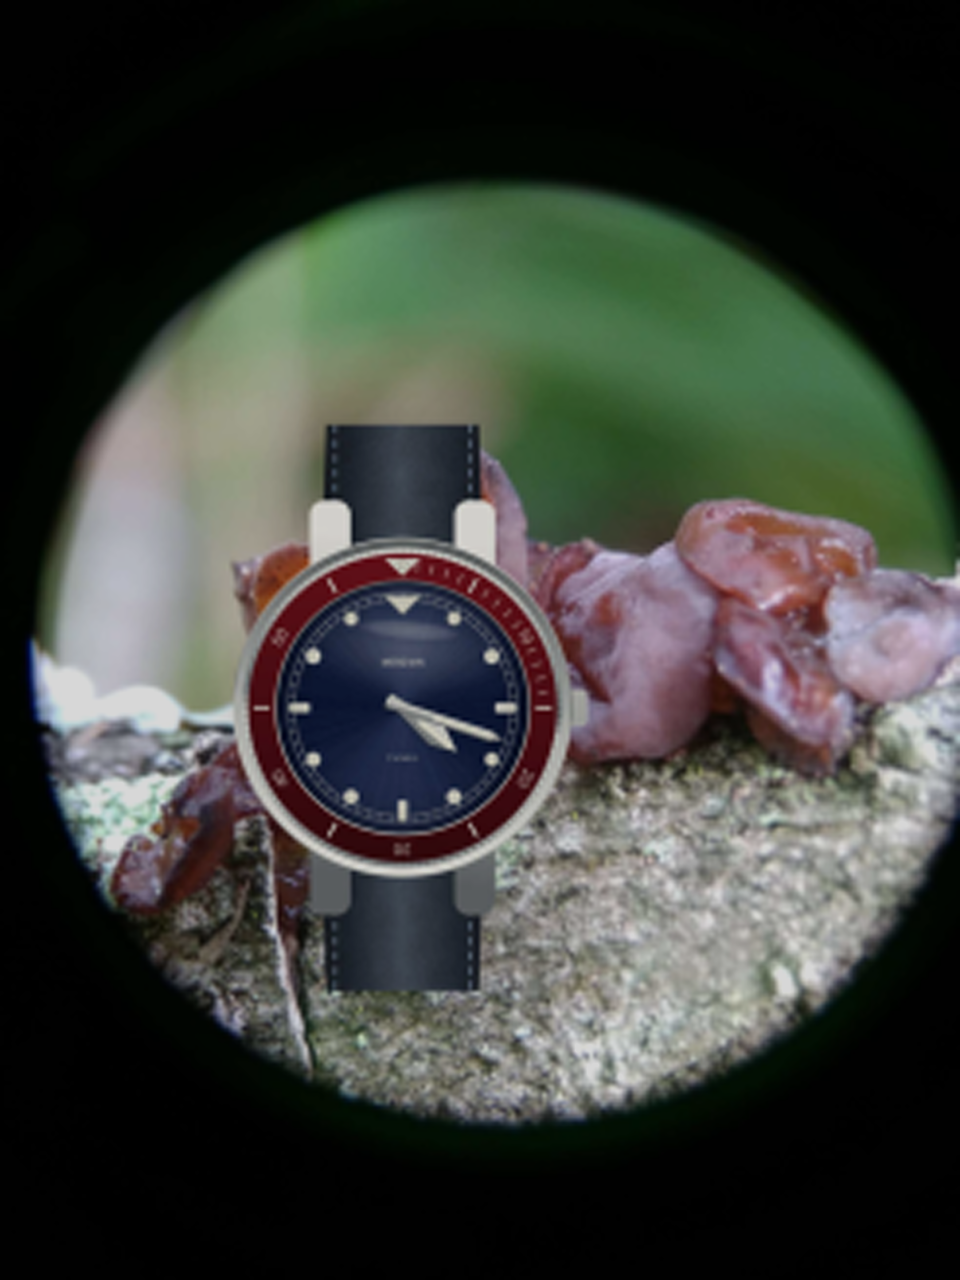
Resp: {"hour": 4, "minute": 18}
